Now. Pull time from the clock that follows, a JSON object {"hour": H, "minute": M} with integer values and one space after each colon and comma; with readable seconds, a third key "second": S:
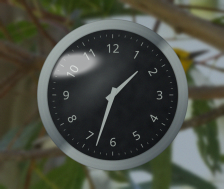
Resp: {"hour": 1, "minute": 33}
